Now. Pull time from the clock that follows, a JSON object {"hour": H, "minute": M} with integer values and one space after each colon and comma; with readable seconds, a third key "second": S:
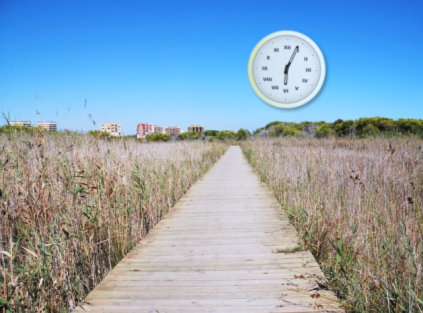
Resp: {"hour": 6, "minute": 4}
